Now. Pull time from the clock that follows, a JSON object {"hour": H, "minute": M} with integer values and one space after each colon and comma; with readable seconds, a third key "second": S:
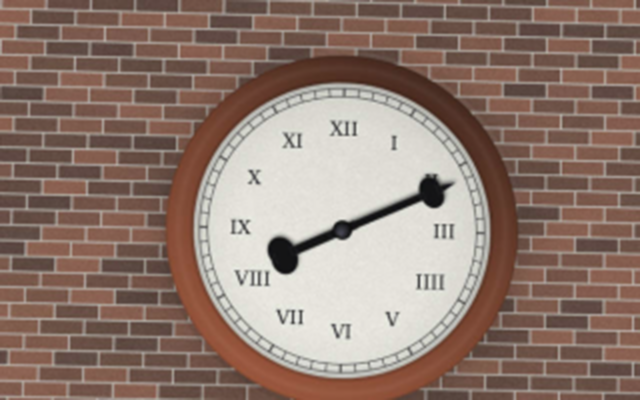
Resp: {"hour": 8, "minute": 11}
